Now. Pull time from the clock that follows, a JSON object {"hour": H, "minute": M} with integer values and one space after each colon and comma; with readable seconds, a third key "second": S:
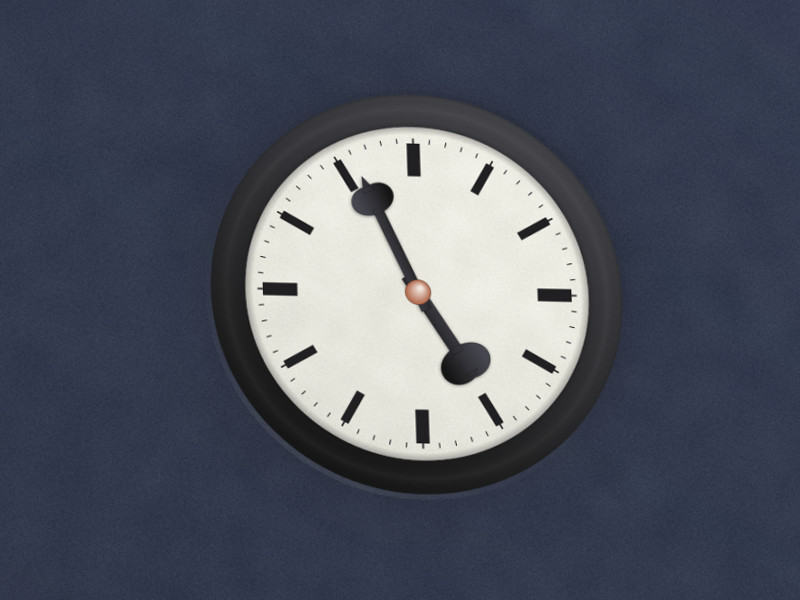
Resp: {"hour": 4, "minute": 56}
